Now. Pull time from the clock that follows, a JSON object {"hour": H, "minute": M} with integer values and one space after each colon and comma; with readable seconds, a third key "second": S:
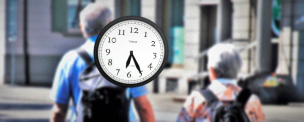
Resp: {"hour": 6, "minute": 25}
